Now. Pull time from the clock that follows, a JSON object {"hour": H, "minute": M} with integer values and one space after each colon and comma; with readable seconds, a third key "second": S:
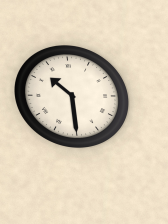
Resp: {"hour": 10, "minute": 30}
